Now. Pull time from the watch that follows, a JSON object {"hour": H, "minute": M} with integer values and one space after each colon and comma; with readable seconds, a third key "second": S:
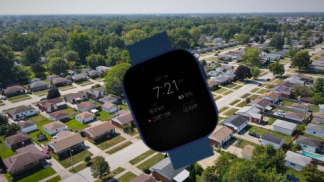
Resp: {"hour": 7, "minute": 21}
